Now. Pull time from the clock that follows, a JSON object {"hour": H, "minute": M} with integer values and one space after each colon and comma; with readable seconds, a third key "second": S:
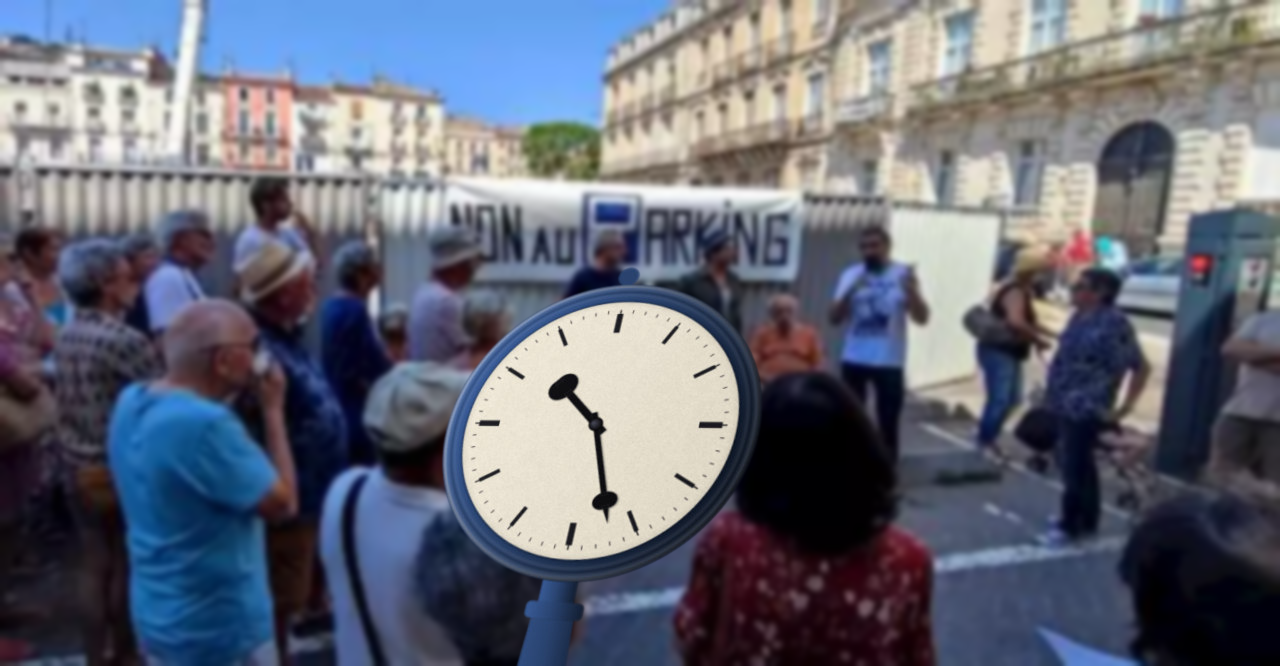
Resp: {"hour": 10, "minute": 27}
